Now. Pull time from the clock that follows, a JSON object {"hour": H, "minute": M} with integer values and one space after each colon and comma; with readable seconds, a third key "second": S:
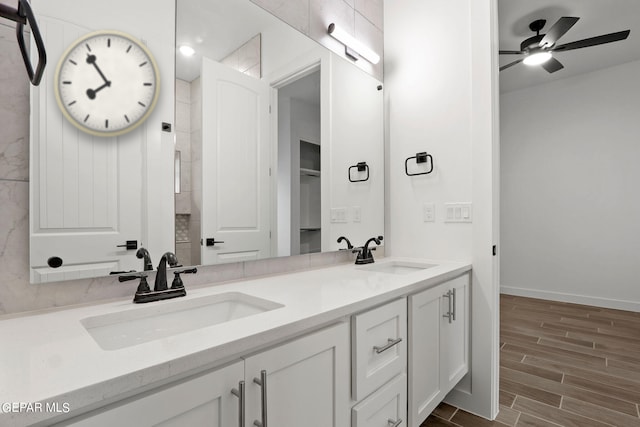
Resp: {"hour": 7, "minute": 54}
